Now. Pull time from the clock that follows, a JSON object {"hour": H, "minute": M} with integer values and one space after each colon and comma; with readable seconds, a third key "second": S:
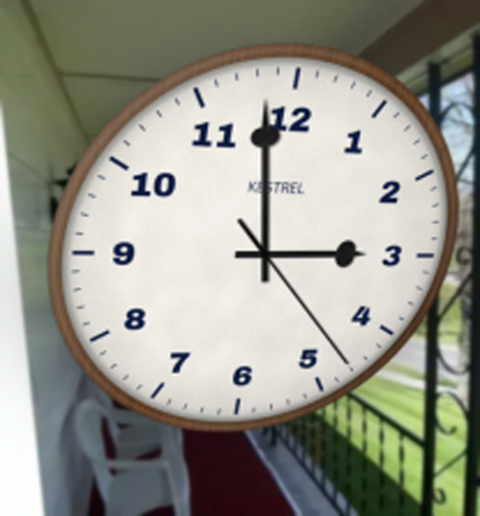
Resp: {"hour": 2, "minute": 58, "second": 23}
